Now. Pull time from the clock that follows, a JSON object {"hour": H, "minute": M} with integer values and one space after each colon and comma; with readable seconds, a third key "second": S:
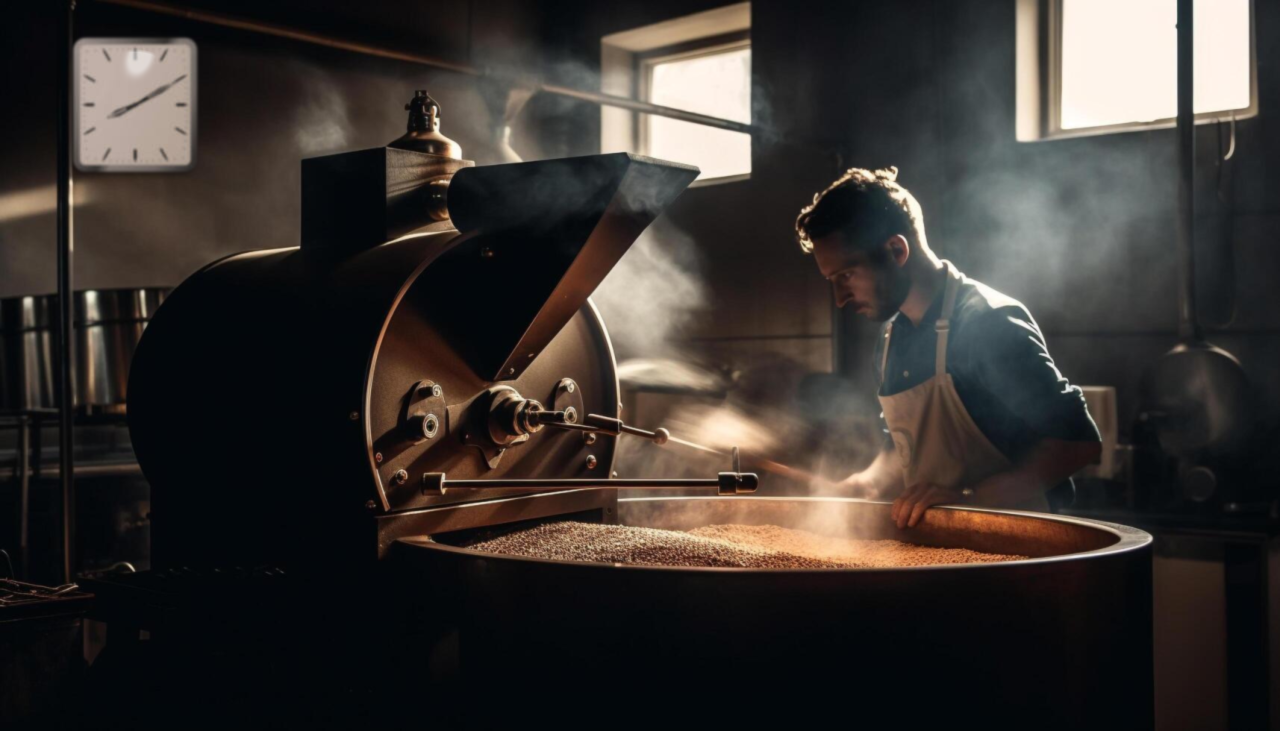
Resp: {"hour": 8, "minute": 10}
